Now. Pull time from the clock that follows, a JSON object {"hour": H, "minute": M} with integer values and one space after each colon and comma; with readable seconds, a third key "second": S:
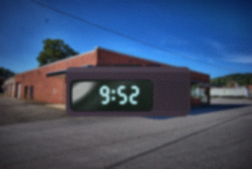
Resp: {"hour": 9, "minute": 52}
